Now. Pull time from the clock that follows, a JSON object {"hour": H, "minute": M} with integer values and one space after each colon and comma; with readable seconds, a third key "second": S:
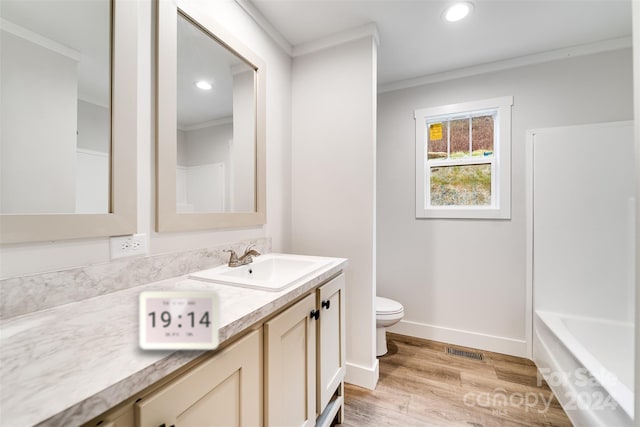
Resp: {"hour": 19, "minute": 14}
